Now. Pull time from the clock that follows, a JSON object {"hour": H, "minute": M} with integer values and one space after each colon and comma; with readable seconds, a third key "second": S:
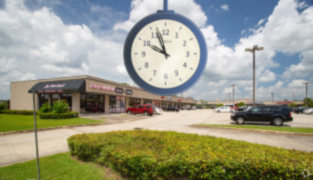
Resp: {"hour": 9, "minute": 57}
